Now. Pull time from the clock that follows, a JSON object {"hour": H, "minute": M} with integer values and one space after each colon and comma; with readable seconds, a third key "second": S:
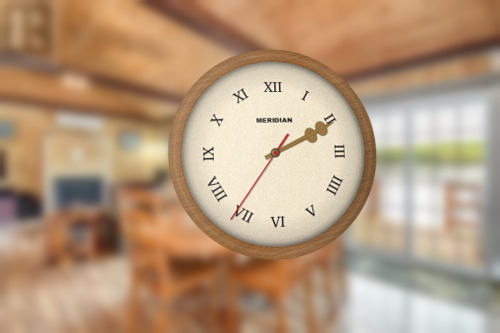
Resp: {"hour": 2, "minute": 10, "second": 36}
